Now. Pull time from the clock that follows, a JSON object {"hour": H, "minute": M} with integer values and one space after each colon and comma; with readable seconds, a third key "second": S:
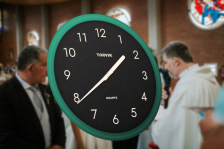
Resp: {"hour": 1, "minute": 39}
